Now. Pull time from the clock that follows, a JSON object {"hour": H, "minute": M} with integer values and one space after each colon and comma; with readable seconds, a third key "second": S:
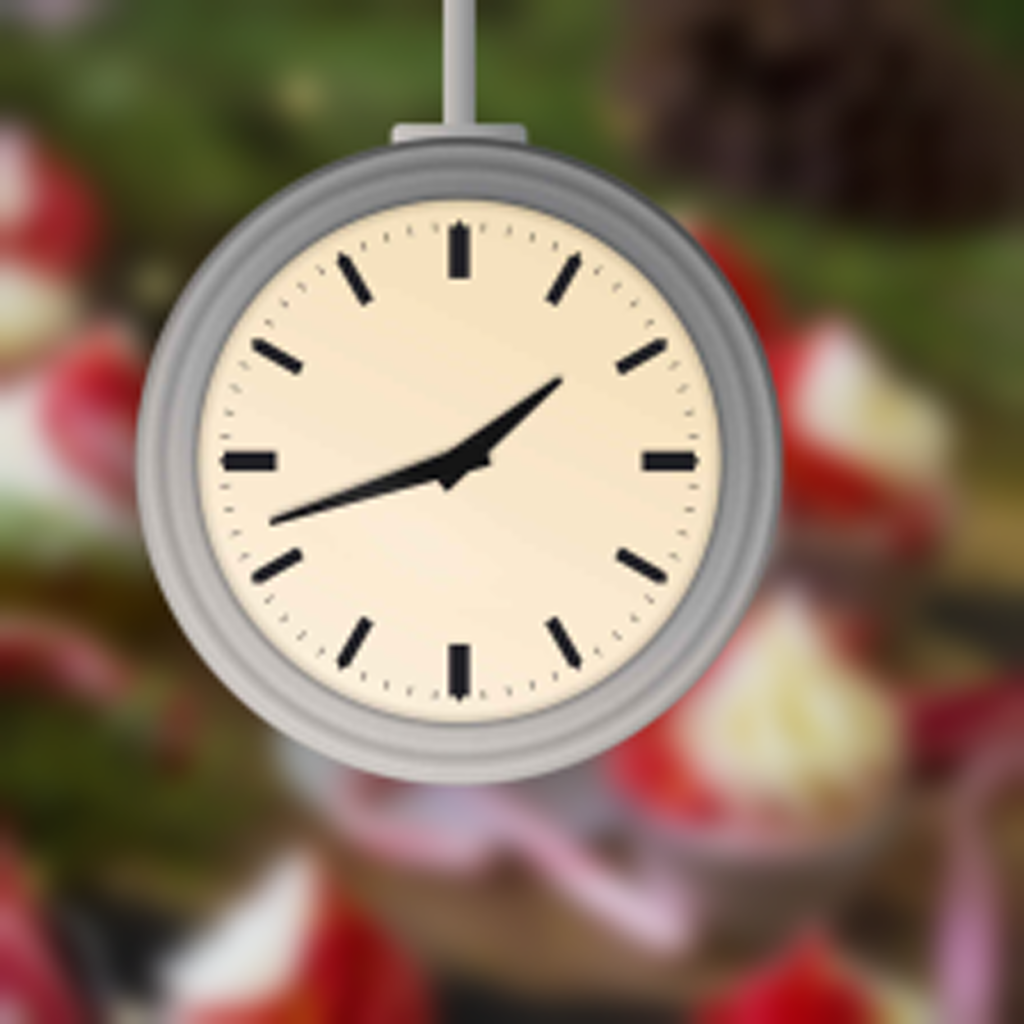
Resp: {"hour": 1, "minute": 42}
